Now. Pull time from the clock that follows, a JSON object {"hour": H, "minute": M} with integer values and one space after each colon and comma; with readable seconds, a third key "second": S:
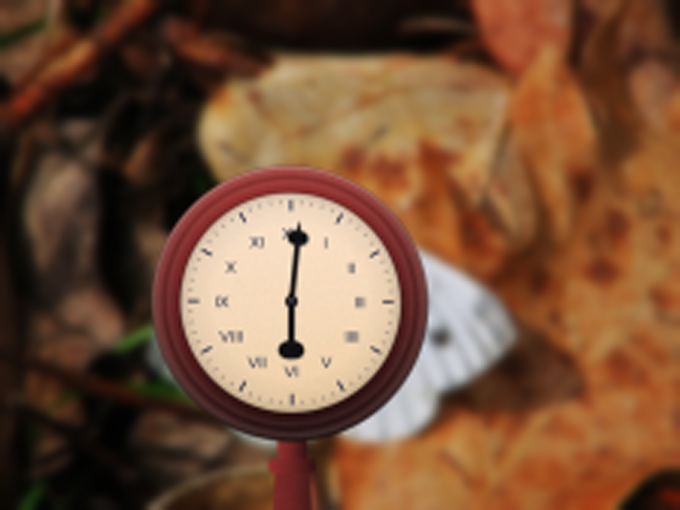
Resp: {"hour": 6, "minute": 1}
